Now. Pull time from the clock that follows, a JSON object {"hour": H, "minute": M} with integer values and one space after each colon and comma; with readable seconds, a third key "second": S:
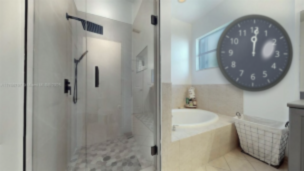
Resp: {"hour": 12, "minute": 1}
